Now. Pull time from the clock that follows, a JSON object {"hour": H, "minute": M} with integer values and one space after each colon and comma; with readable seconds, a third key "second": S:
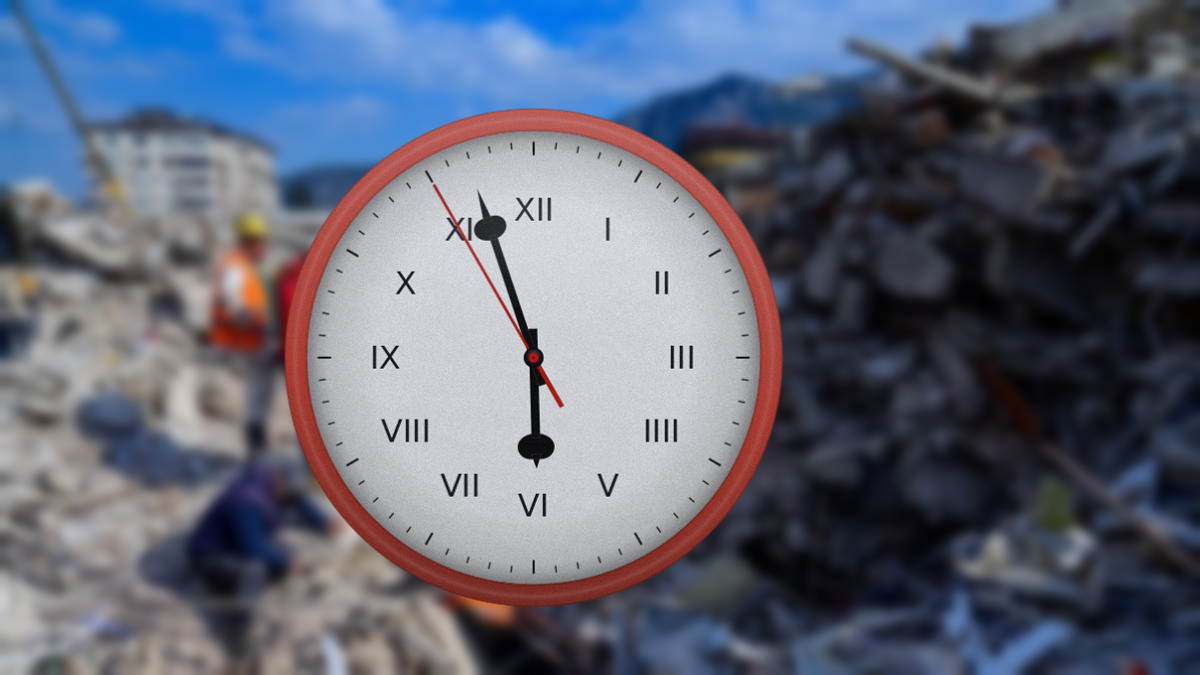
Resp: {"hour": 5, "minute": 56, "second": 55}
